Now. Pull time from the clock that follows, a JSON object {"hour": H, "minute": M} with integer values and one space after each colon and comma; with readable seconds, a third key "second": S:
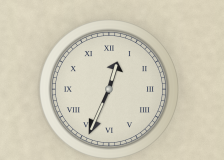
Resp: {"hour": 12, "minute": 34}
